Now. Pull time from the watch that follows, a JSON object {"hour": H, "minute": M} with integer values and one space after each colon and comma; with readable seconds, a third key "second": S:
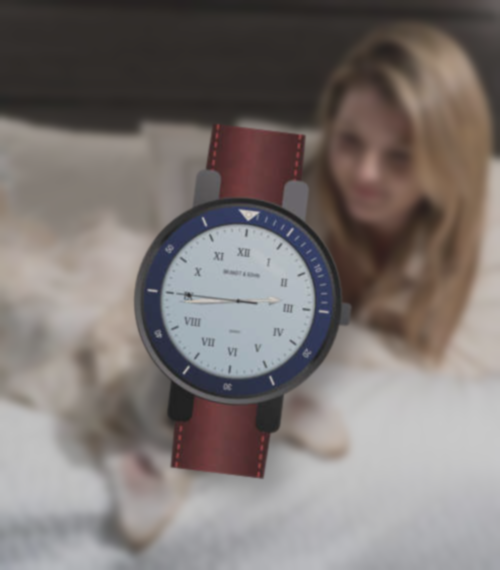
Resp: {"hour": 2, "minute": 43, "second": 45}
